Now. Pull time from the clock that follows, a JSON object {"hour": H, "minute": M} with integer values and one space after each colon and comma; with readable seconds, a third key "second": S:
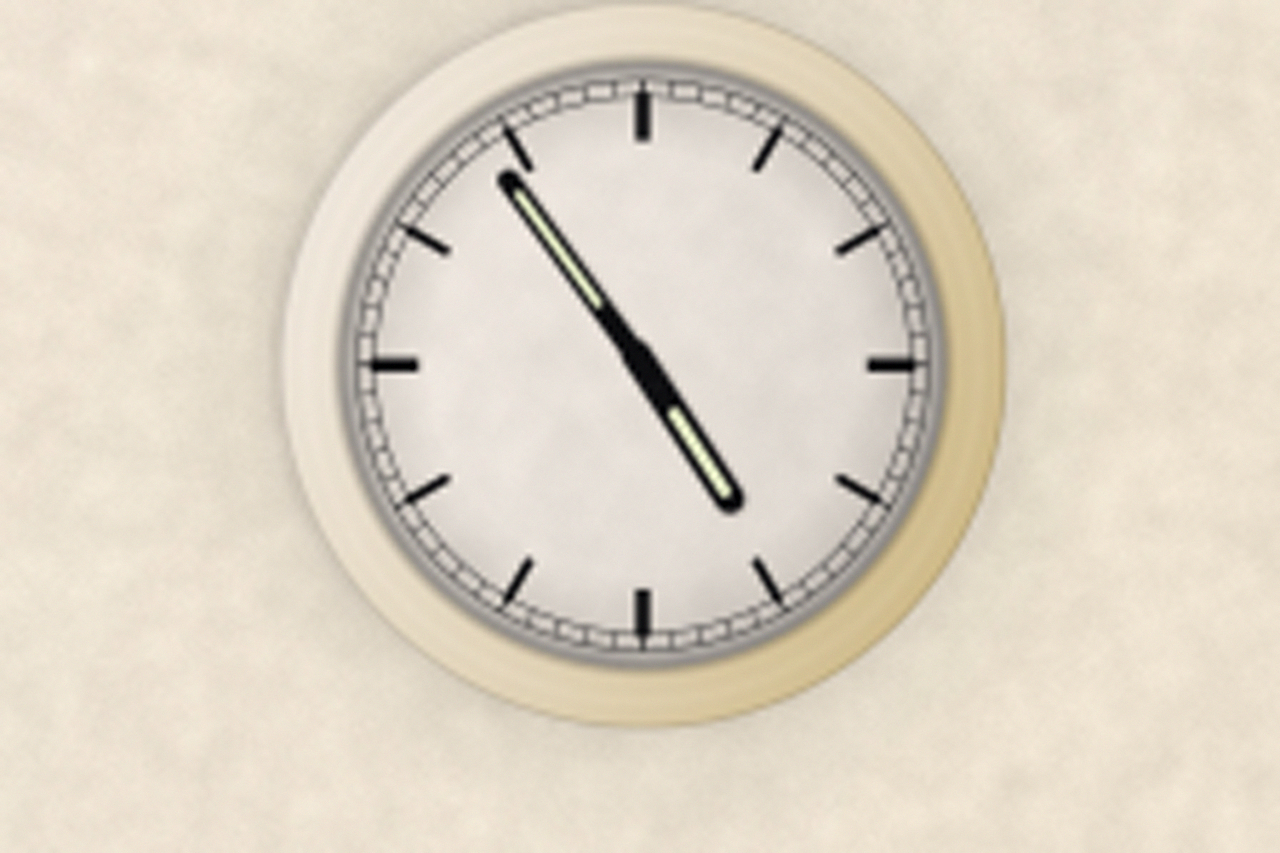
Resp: {"hour": 4, "minute": 54}
